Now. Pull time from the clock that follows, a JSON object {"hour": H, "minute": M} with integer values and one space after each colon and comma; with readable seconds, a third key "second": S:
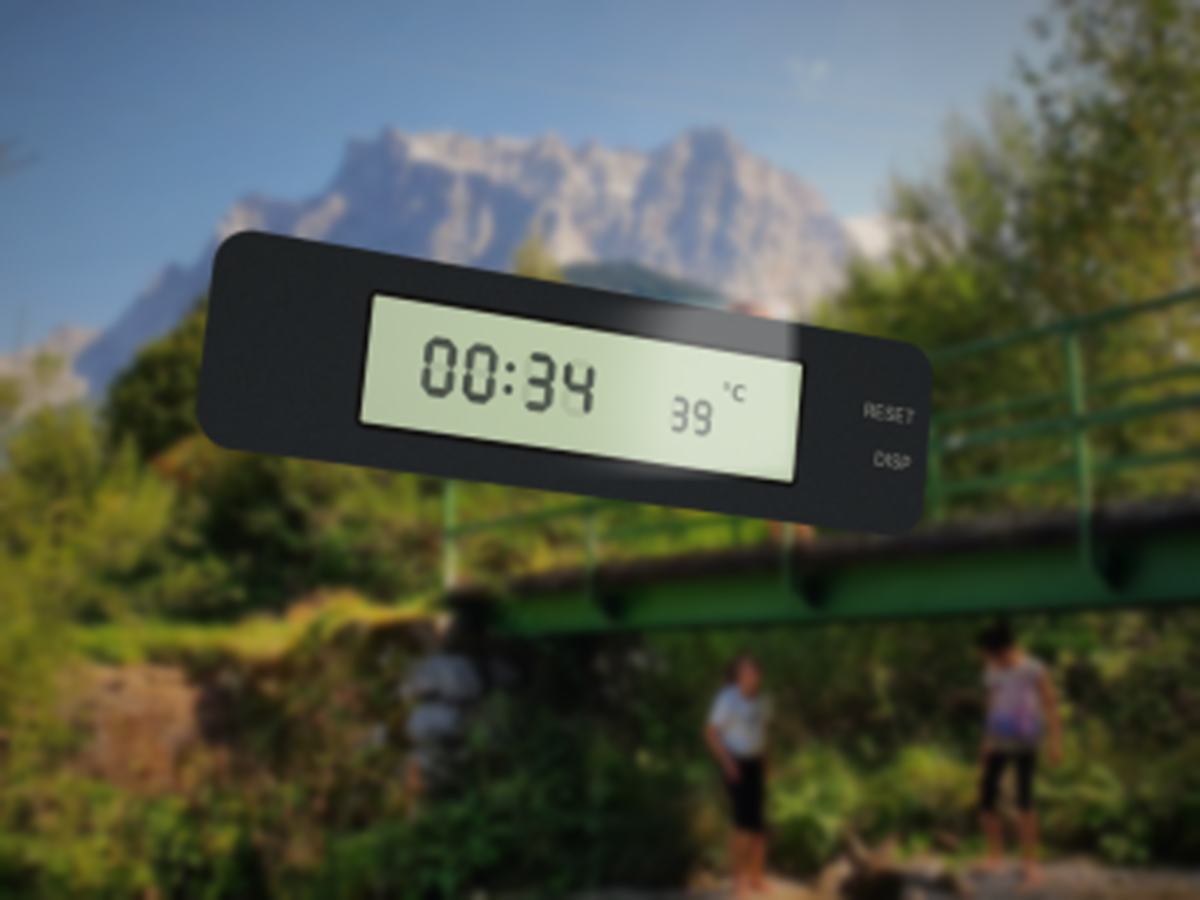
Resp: {"hour": 0, "minute": 34}
